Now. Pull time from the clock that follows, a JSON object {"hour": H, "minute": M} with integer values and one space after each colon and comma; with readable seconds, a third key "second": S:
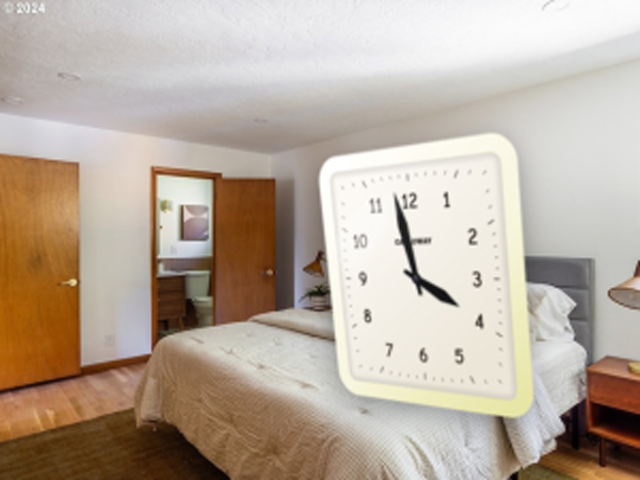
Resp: {"hour": 3, "minute": 58}
